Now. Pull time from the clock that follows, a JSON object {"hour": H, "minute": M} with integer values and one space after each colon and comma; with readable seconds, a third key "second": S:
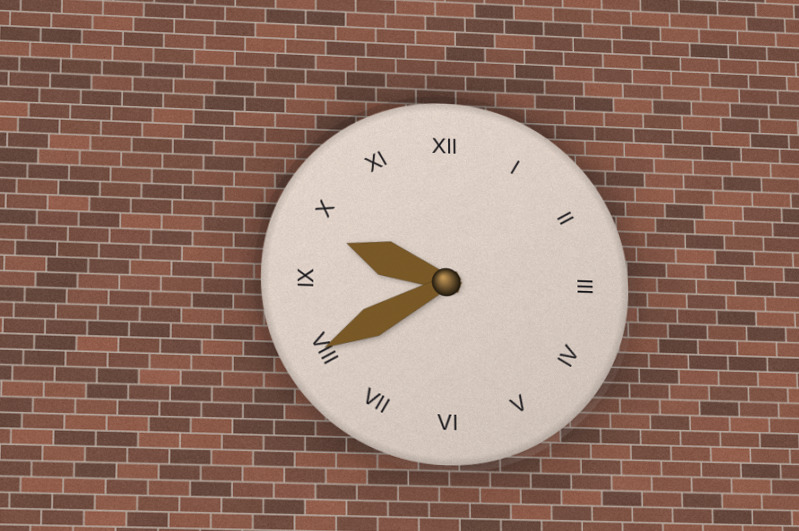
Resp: {"hour": 9, "minute": 40}
